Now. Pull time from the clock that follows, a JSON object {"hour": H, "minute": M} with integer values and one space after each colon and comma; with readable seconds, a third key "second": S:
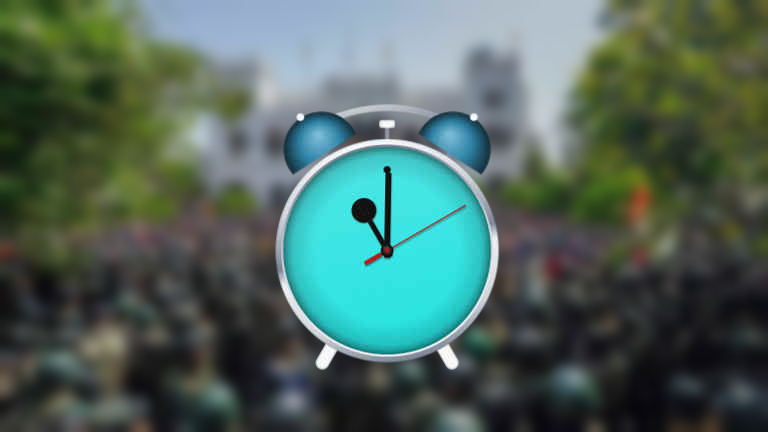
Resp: {"hour": 11, "minute": 0, "second": 10}
